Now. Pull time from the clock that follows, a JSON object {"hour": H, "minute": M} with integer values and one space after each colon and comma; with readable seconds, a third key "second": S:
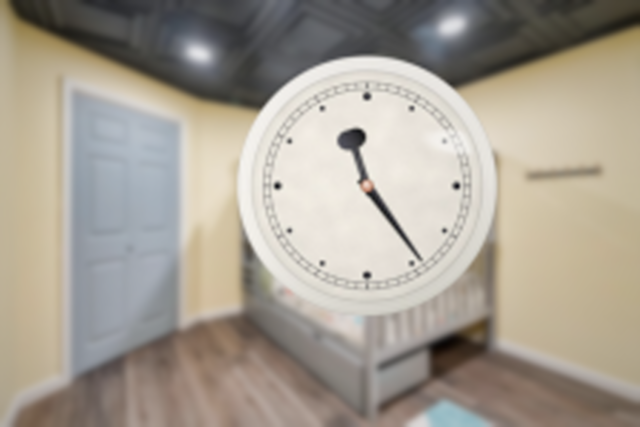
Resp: {"hour": 11, "minute": 24}
